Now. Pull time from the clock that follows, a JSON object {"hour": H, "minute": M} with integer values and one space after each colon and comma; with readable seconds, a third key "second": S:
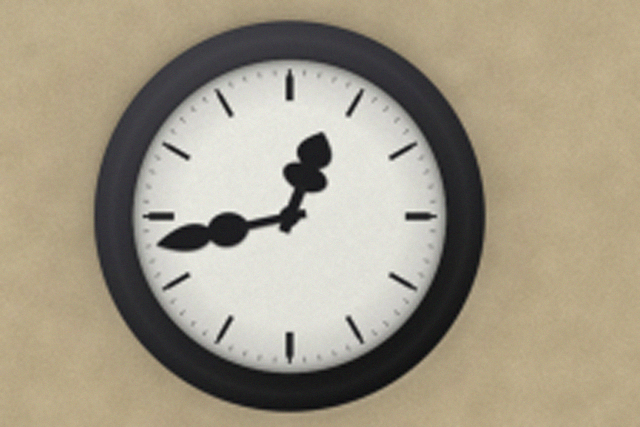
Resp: {"hour": 12, "minute": 43}
